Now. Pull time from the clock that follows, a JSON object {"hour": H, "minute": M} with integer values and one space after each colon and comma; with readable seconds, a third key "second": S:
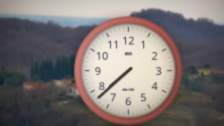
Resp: {"hour": 7, "minute": 38}
